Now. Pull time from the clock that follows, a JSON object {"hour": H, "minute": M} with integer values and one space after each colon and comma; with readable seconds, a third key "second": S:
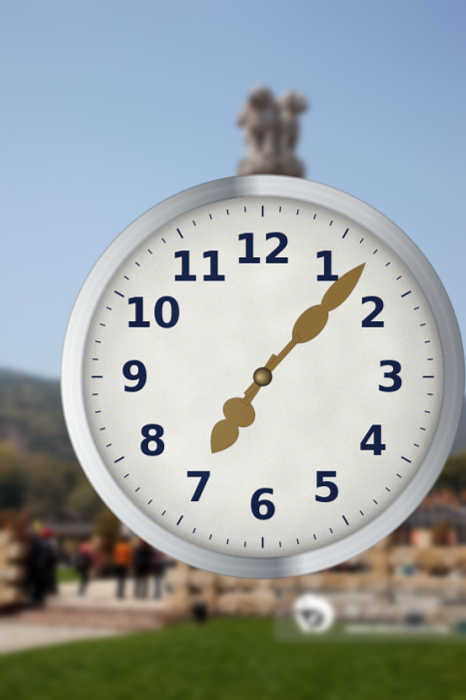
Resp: {"hour": 7, "minute": 7}
